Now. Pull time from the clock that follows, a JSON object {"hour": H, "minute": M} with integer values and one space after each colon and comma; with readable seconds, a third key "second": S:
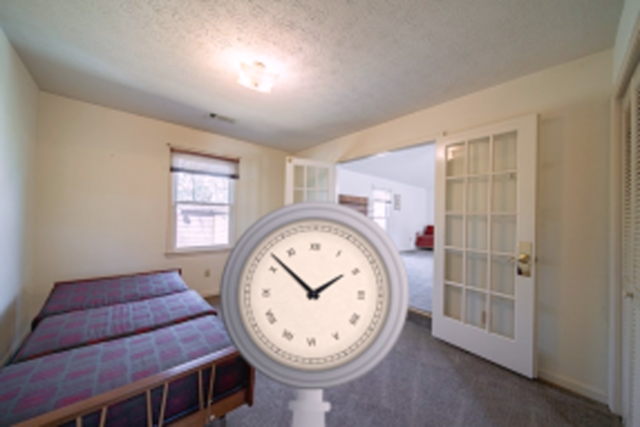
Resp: {"hour": 1, "minute": 52}
